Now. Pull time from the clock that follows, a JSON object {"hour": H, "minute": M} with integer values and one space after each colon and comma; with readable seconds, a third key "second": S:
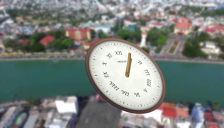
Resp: {"hour": 1, "minute": 5}
